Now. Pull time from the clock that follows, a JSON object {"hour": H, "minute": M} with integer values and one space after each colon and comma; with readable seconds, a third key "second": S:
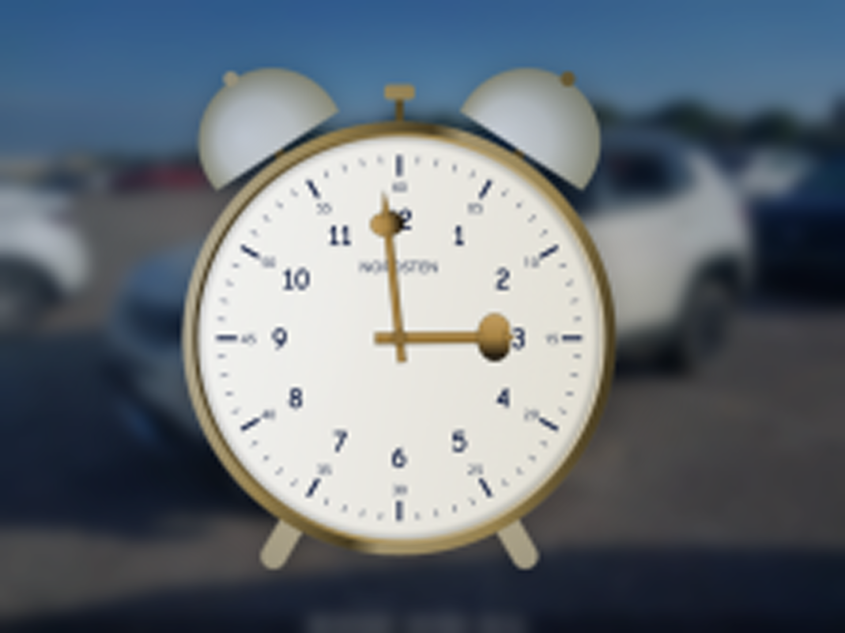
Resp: {"hour": 2, "minute": 59}
